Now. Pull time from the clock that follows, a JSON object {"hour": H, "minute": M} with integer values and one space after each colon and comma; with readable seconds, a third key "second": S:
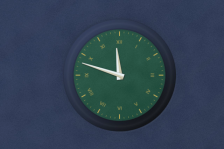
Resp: {"hour": 11, "minute": 48}
